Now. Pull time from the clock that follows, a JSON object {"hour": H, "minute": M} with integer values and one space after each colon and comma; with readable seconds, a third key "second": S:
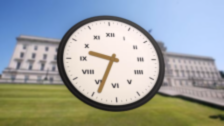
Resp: {"hour": 9, "minute": 34}
